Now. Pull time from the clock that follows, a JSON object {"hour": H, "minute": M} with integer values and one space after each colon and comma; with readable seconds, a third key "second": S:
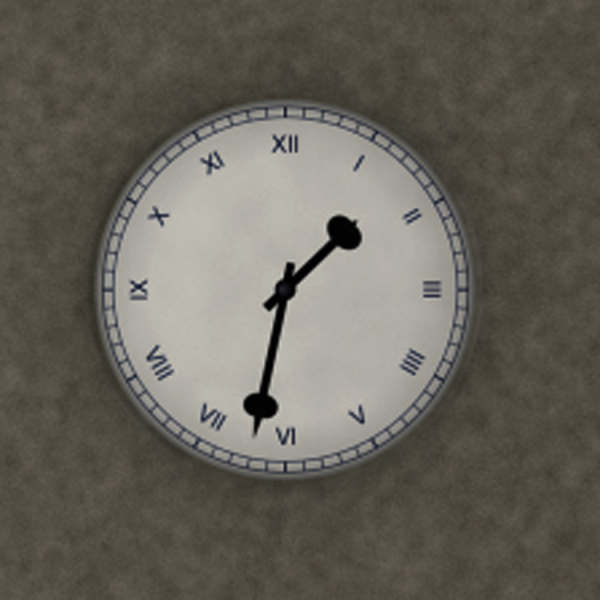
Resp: {"hour": 1, "minute": 32}
